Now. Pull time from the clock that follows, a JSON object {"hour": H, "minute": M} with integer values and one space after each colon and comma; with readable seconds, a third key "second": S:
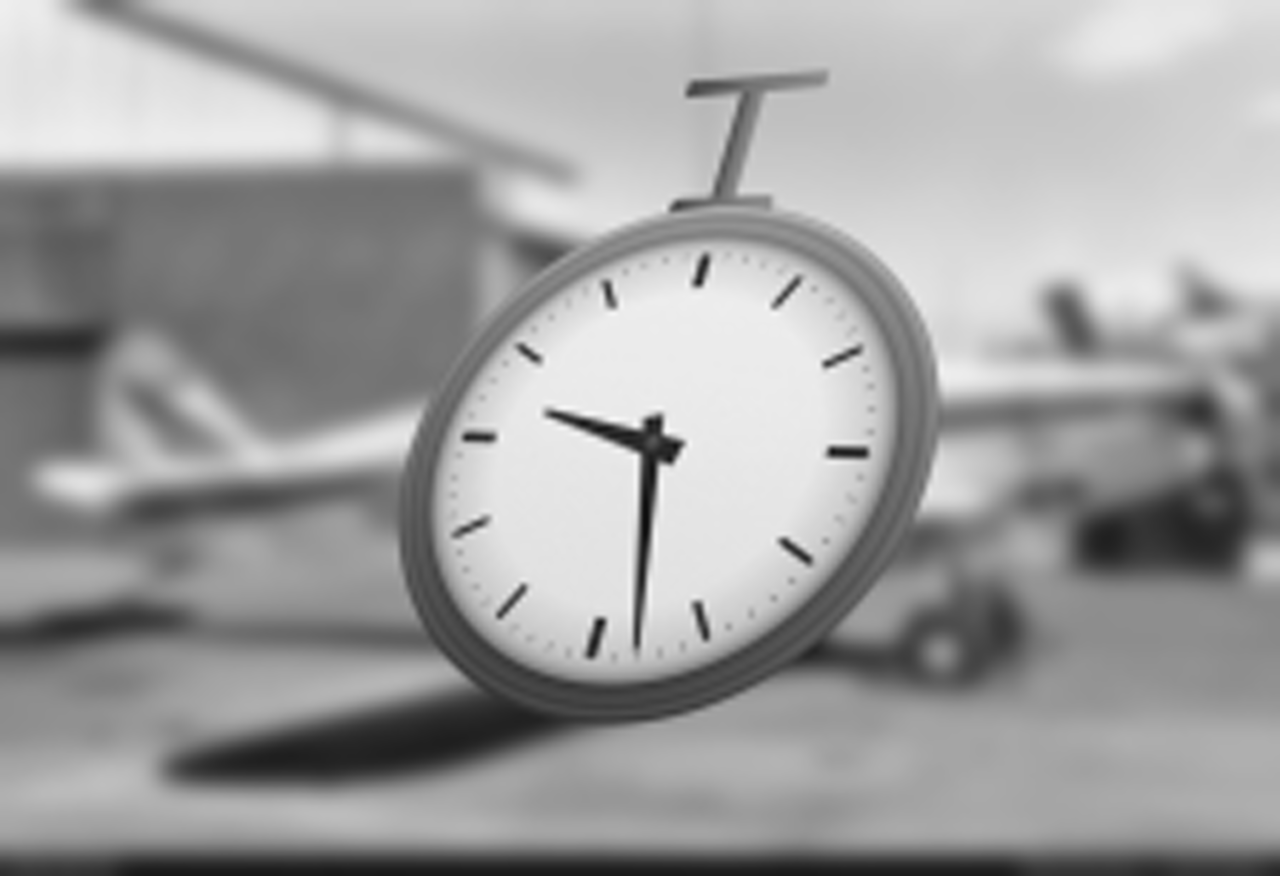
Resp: {"hour": 9, "minute": 28}
